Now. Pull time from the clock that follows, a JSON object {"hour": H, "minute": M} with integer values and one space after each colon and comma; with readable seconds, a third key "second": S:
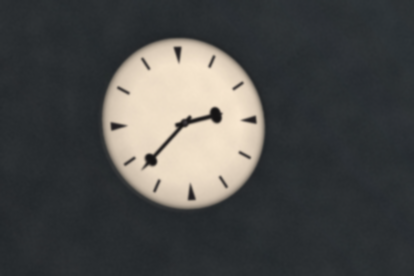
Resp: {"hour": 2, "minute": 38}
